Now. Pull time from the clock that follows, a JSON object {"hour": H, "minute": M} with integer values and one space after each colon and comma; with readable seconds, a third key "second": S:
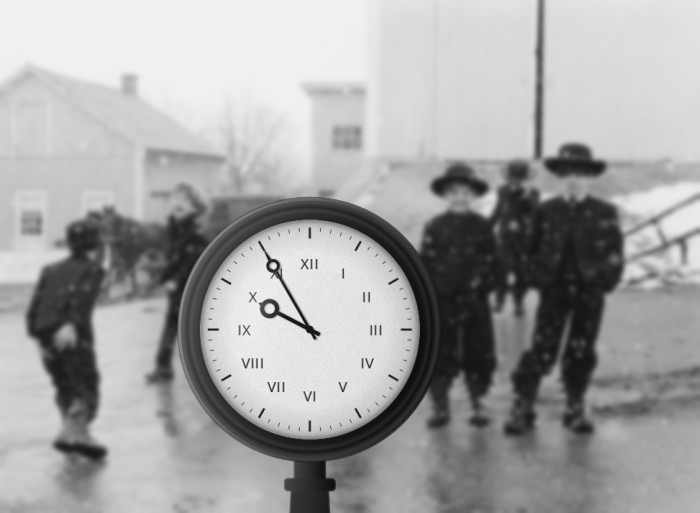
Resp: {"hour": 9, "minute": 55}
